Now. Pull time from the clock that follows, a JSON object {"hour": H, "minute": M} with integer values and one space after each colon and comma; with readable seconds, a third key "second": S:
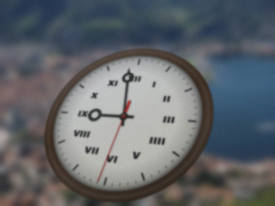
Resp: {"hour": 8, "minute": 58, "second": 31}
